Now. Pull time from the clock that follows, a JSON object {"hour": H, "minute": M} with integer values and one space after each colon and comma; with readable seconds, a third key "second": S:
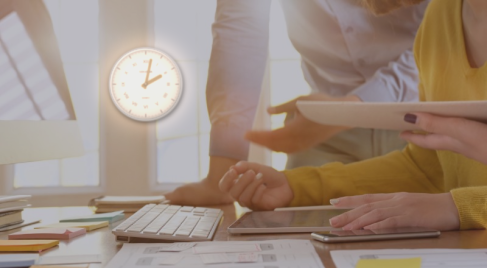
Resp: {"hour": 2, "minute": 2}
